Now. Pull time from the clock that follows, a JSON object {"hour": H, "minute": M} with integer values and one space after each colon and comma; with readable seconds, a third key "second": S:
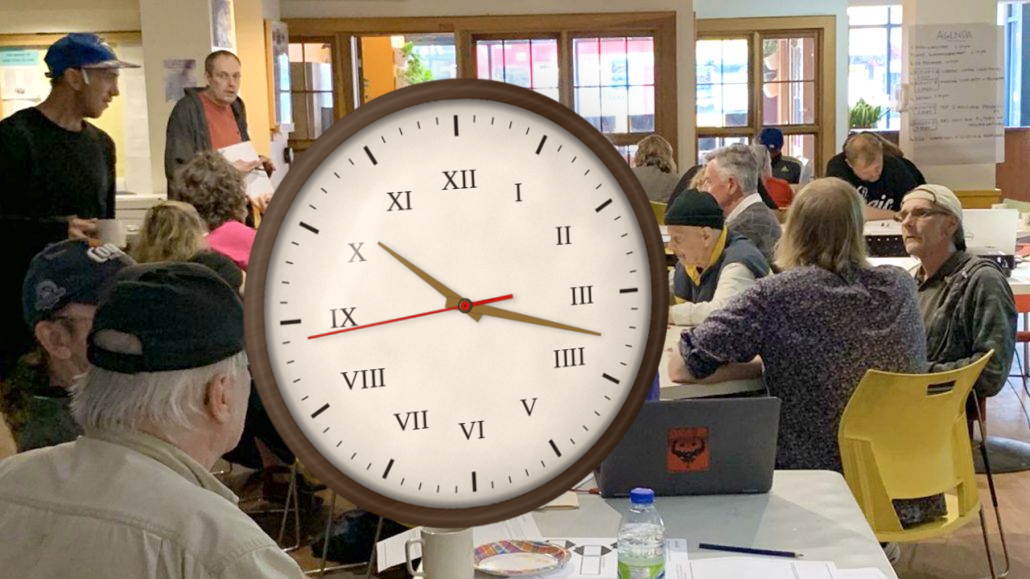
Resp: {"hour": 10, "minute": 17, "second": 44}
